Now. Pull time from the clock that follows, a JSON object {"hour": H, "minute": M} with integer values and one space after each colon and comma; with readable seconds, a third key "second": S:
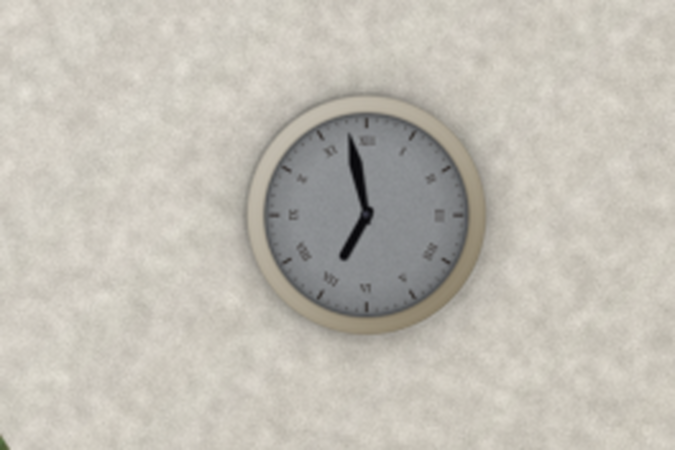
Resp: {"hour": 6, "minute": 58}
